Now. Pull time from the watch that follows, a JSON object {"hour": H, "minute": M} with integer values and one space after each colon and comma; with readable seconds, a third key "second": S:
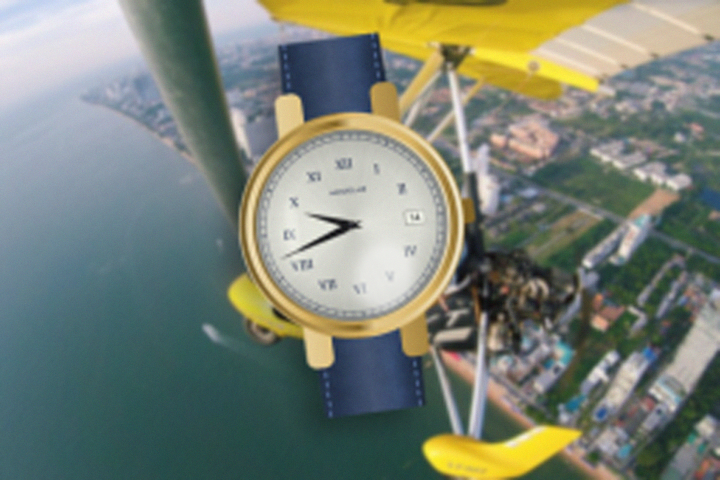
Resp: {"hour": 9, "minute": 42}
